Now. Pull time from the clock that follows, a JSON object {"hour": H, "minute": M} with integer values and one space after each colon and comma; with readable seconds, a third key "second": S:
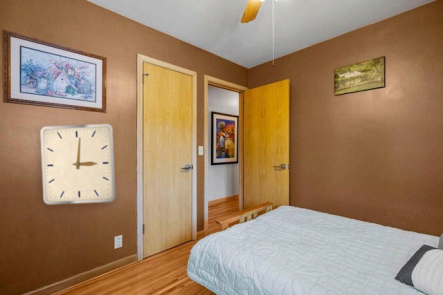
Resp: {"hour": 3, "minute": 1}
